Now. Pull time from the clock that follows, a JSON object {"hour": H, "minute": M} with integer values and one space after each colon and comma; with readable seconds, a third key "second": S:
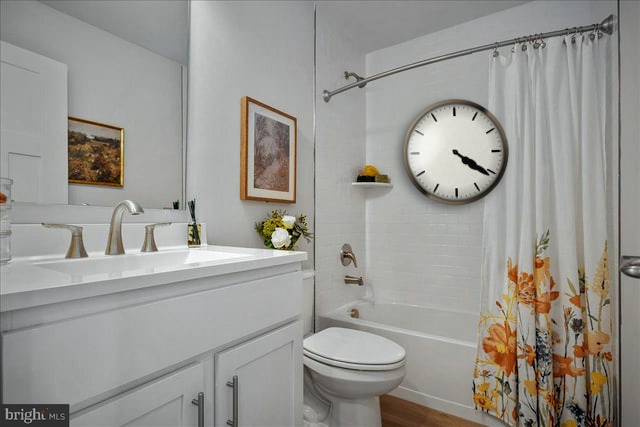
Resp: {"hour": 4, "minute": 21}
